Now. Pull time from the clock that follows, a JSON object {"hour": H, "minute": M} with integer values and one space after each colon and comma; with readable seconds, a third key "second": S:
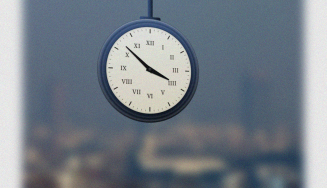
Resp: {"hour": 3, "minute": 52}
